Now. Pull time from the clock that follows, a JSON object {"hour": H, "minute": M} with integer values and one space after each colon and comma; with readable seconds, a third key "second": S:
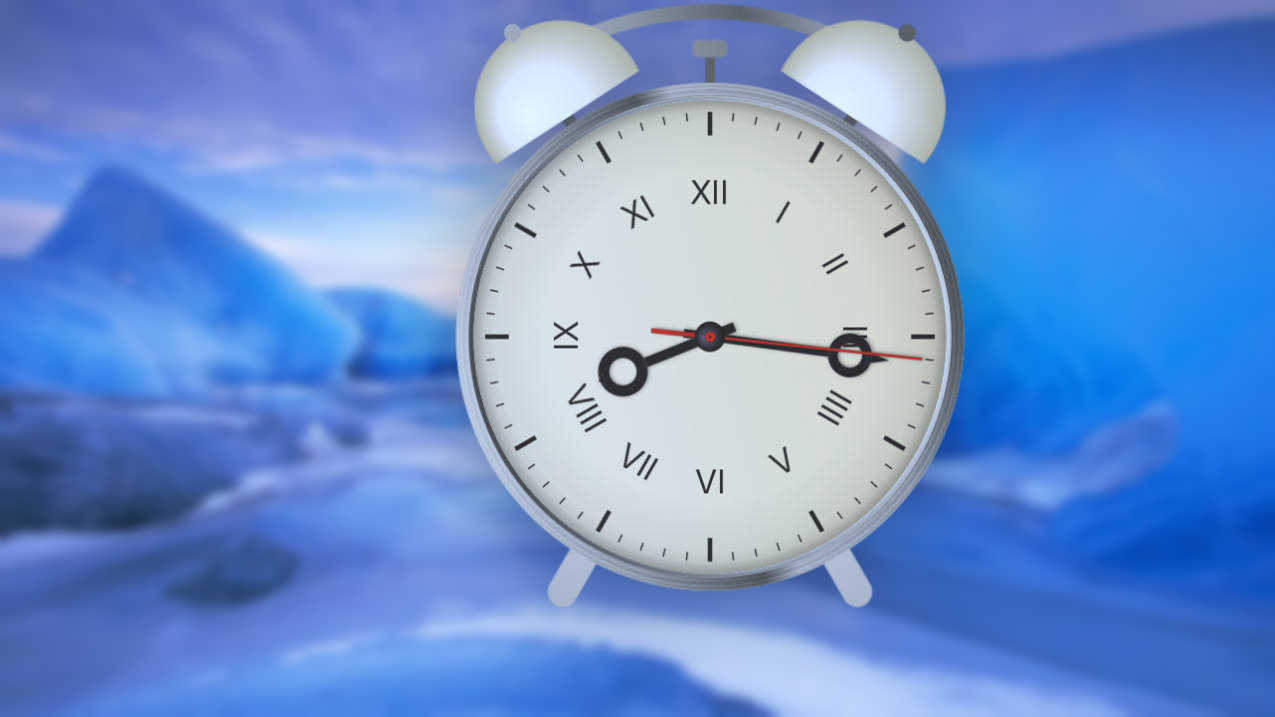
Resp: {"hour": 8, "minute": 16, "second": 16}
